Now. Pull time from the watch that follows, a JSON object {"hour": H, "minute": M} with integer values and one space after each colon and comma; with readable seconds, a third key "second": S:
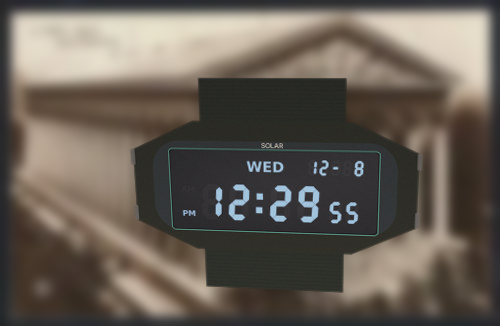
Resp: {"hour": 12, "minute": 29, "second": 55}
